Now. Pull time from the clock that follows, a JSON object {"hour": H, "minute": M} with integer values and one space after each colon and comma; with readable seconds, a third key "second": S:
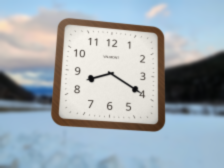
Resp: {"hour": 8, "minute": 20}
